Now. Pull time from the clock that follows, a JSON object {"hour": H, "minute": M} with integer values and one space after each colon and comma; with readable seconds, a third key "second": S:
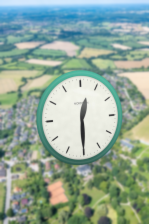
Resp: {"hour": 12, "minute": 30}
